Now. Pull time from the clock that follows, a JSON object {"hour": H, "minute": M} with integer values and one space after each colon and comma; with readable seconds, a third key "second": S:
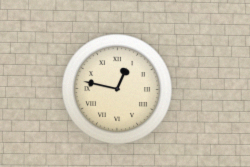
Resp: {"hour": 12, "minute": 47}
